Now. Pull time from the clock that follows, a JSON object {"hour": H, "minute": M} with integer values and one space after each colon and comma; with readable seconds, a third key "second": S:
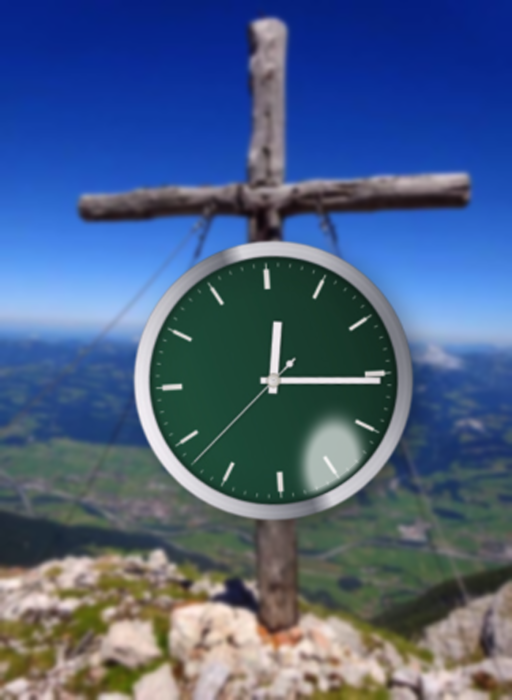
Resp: {"hour": 12, "minute": 15, "second": 38}
